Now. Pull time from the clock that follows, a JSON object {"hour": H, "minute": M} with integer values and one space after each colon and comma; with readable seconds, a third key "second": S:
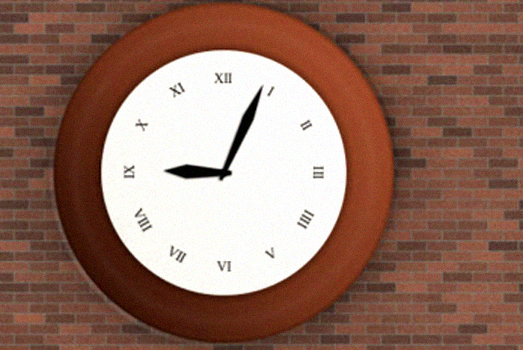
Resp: {"hour": 9, "minute": 4}
